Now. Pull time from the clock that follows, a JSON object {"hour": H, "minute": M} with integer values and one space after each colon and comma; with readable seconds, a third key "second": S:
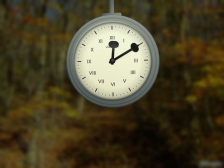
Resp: {"hour": 12, "minute": 10}
